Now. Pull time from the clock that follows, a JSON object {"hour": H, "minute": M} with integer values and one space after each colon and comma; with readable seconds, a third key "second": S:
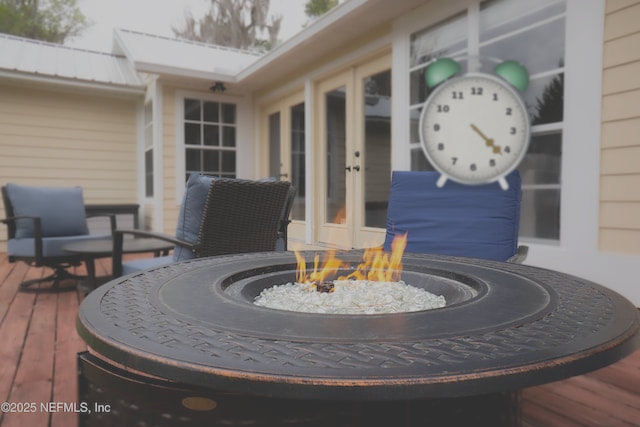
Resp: {"hour": 4, "minute": 22}
